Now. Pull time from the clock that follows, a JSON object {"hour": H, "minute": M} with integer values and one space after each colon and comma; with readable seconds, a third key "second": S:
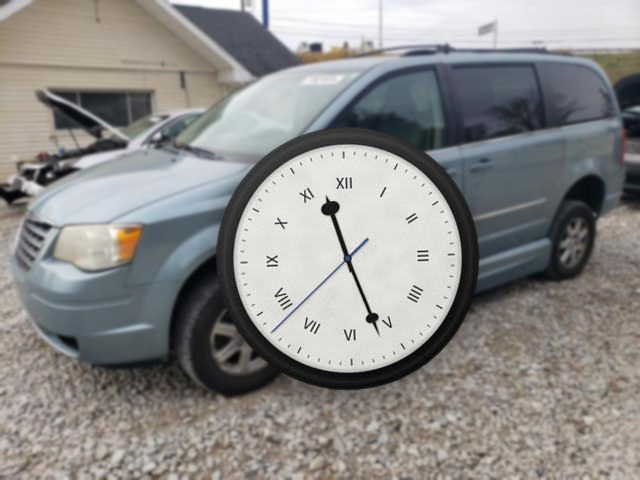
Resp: {"hour": 11, "minute": 26, "second": 38}
